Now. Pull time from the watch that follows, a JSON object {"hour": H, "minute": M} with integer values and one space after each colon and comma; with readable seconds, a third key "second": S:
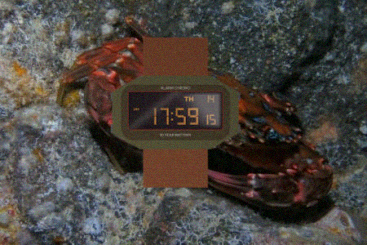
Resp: {"hour": 17, "minute": 59, "second": 15}
